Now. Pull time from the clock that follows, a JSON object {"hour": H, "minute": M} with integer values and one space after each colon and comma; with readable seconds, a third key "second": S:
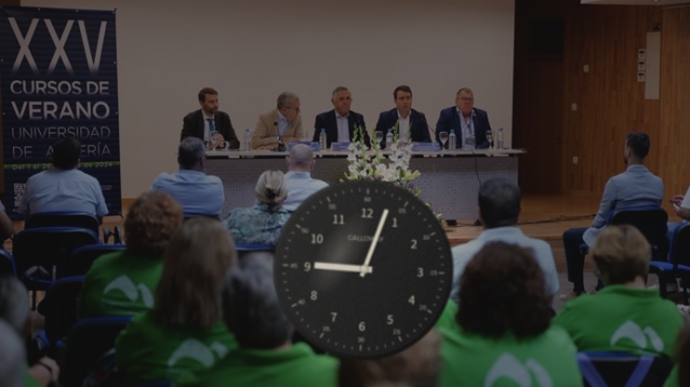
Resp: {"hour": 9, "minute": 3}
